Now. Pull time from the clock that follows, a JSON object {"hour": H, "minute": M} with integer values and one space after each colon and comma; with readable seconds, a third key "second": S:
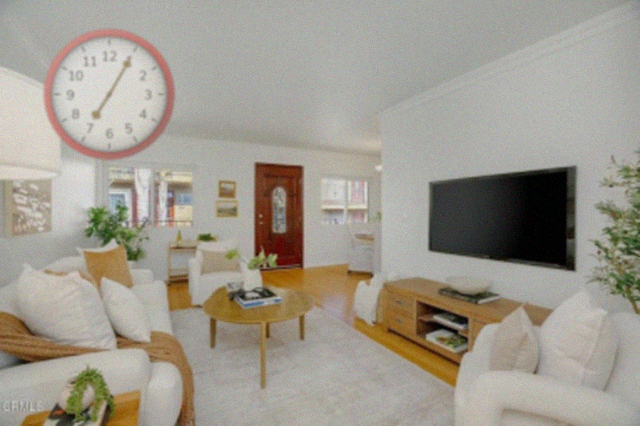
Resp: {"hour": 7, "minute": 5}
